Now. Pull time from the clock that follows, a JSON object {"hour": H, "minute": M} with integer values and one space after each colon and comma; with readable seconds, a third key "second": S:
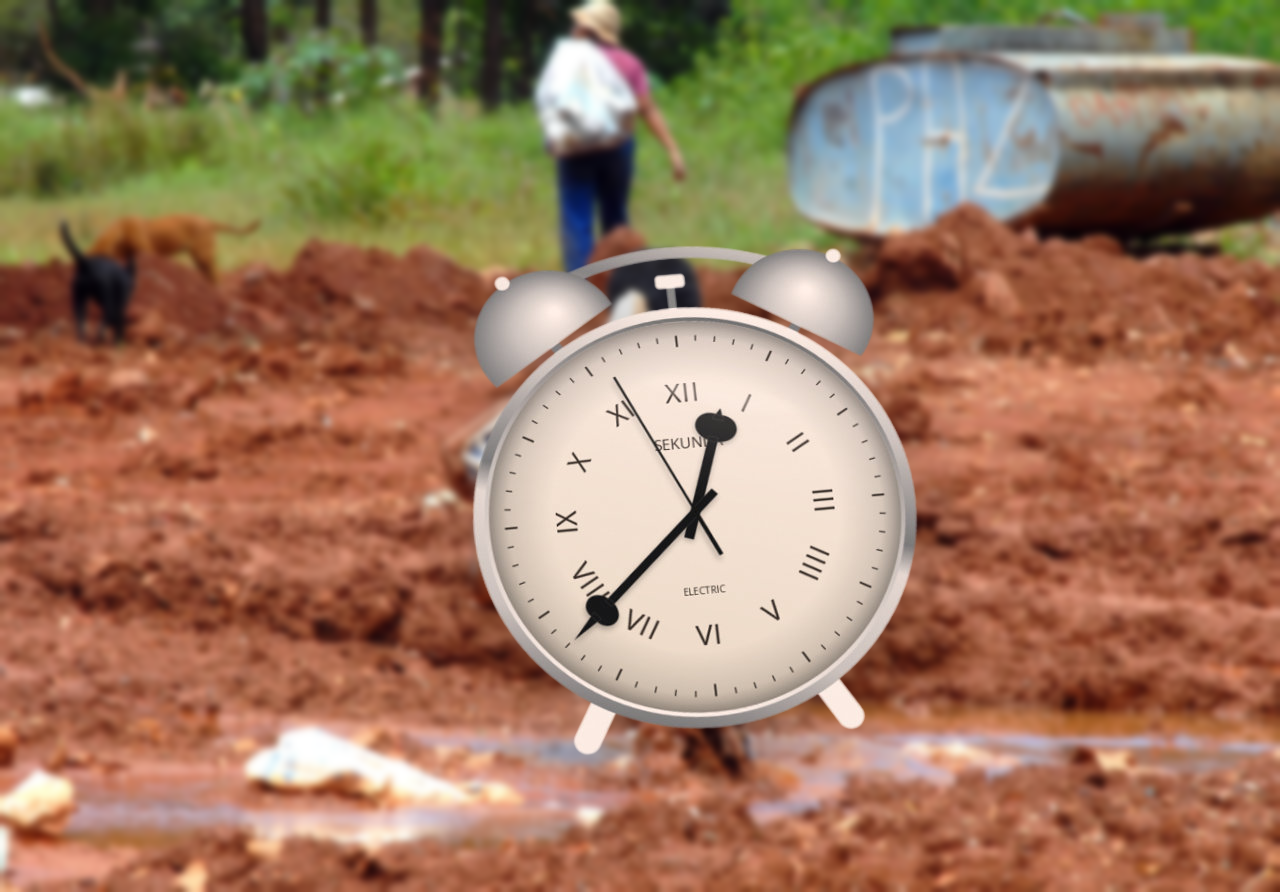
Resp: {"hour": 12, "minute": 37, "second": 56}
